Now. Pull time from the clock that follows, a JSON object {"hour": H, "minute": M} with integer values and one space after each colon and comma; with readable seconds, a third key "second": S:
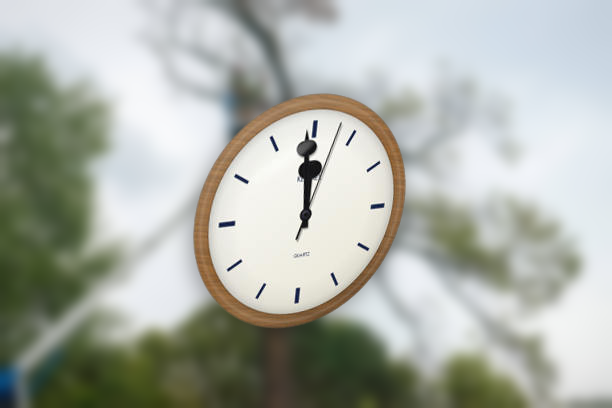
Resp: {"hour": 11, "minute": 59, "second": 3}
